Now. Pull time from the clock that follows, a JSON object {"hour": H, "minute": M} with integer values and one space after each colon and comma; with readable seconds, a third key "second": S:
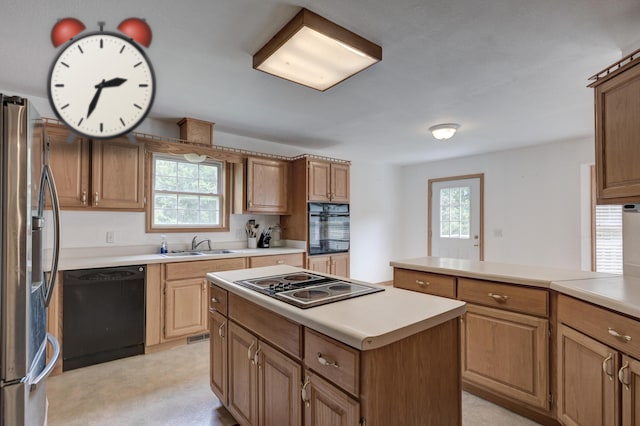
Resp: {"hour": 2, "minute": 34}
